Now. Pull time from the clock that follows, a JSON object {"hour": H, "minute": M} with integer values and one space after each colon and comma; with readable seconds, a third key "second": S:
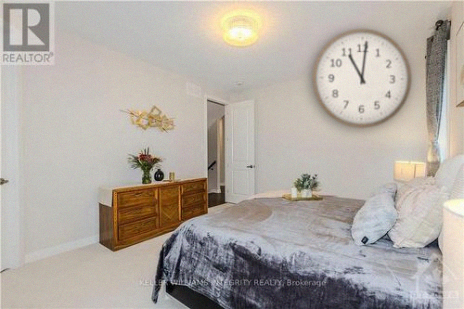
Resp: {"hour": 11, "minute": 1}
